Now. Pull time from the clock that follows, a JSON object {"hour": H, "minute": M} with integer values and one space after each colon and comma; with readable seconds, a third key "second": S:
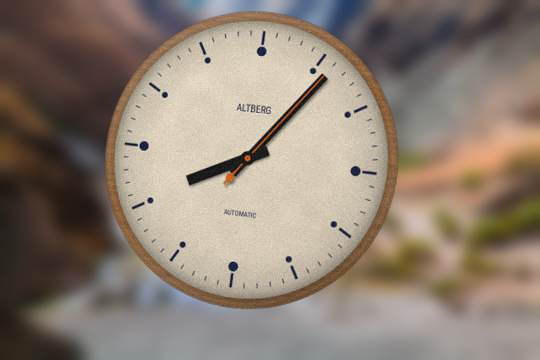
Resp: {"hour": 8, "minute": 6, "second": 6}
